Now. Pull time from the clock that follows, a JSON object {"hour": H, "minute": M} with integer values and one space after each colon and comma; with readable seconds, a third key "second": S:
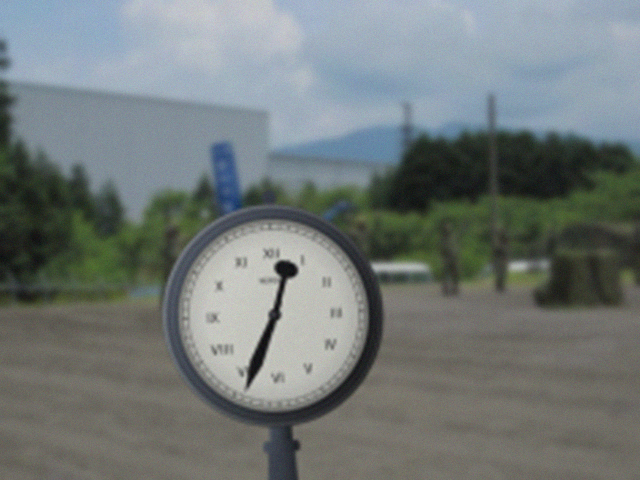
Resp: {"hour": 12, "minute": 34}
